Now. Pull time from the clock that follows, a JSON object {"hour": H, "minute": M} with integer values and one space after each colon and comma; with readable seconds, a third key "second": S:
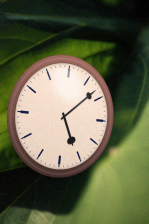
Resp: {"hour": 5, "minute": 8}
